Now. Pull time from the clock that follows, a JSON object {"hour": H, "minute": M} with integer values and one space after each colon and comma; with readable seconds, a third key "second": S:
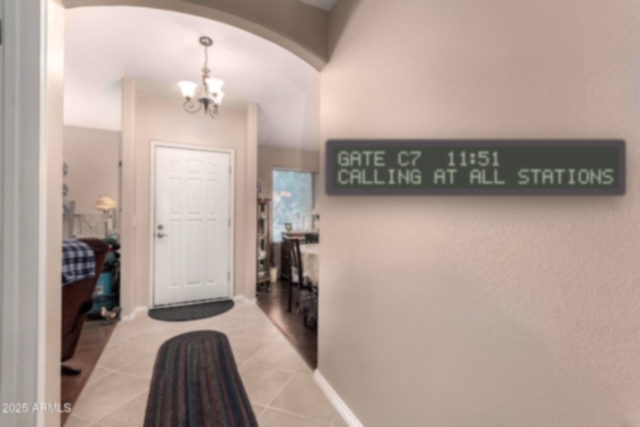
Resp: {"hour": 11, "minute": 51}
